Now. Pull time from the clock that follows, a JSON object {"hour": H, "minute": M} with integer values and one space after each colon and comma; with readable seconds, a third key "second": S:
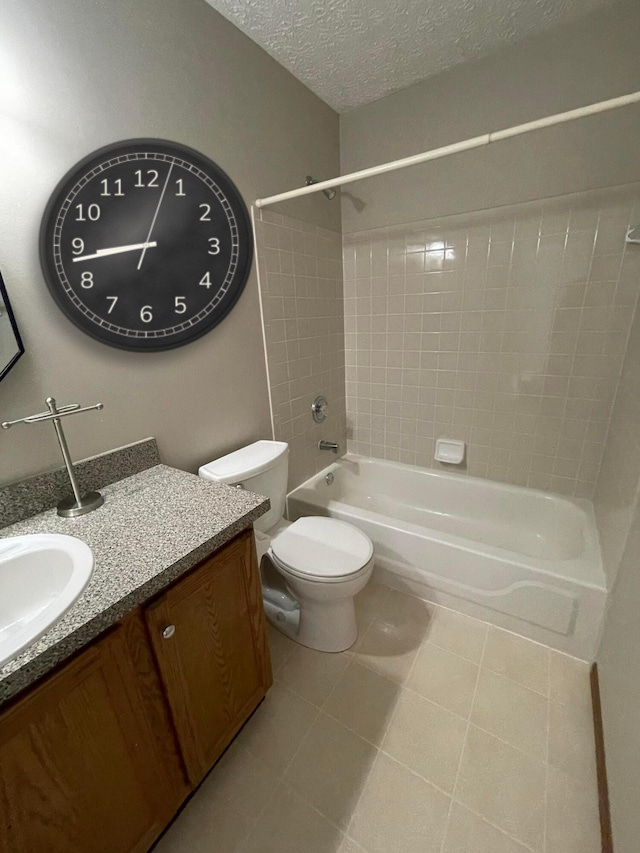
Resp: {"hour": 8, "minute": 43, "second": 3}
